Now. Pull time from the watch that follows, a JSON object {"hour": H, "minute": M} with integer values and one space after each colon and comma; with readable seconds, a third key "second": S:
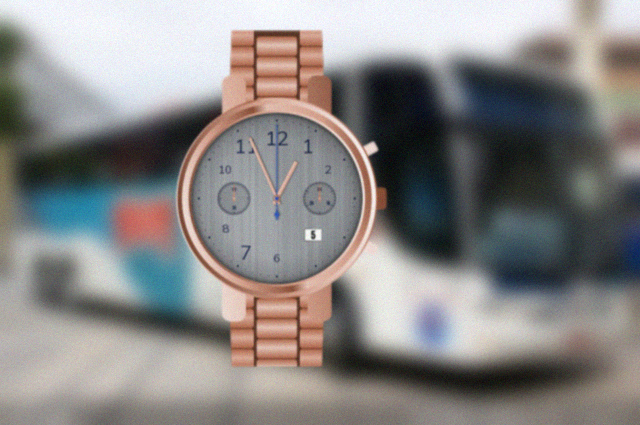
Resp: {"hour": 12, "minute": 56}
